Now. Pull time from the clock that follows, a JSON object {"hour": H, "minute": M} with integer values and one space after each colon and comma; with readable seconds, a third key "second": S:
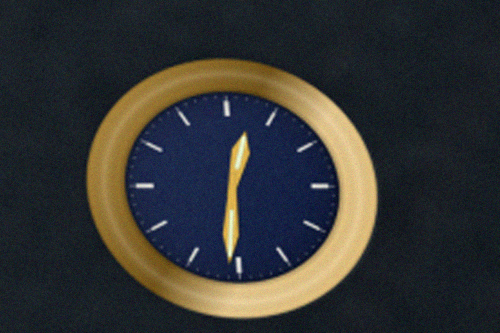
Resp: {"hour": 12, "minute": 31}
